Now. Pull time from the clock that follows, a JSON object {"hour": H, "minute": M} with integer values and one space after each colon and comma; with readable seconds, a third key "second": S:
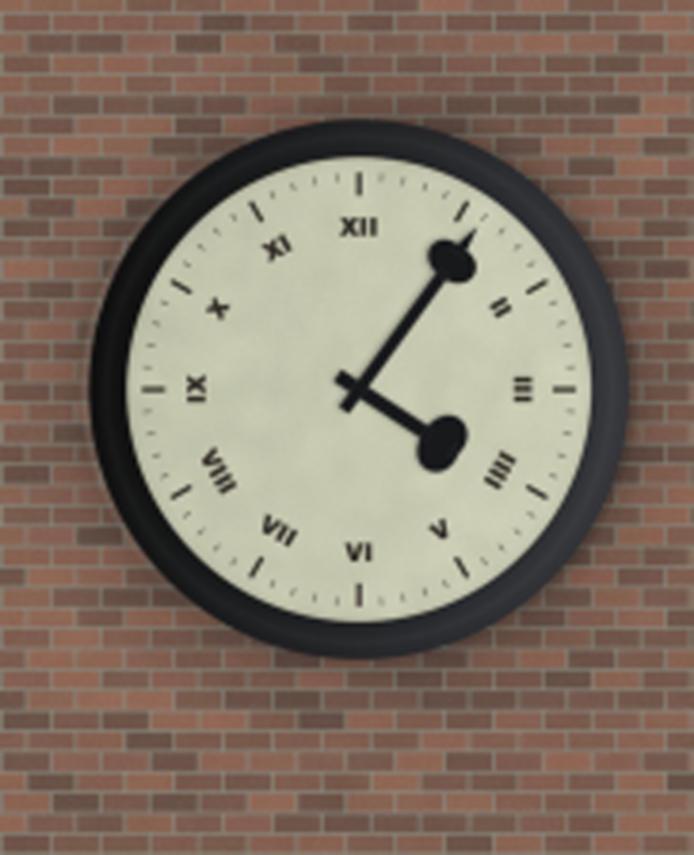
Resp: {"hour": 4, "minute": 6}
